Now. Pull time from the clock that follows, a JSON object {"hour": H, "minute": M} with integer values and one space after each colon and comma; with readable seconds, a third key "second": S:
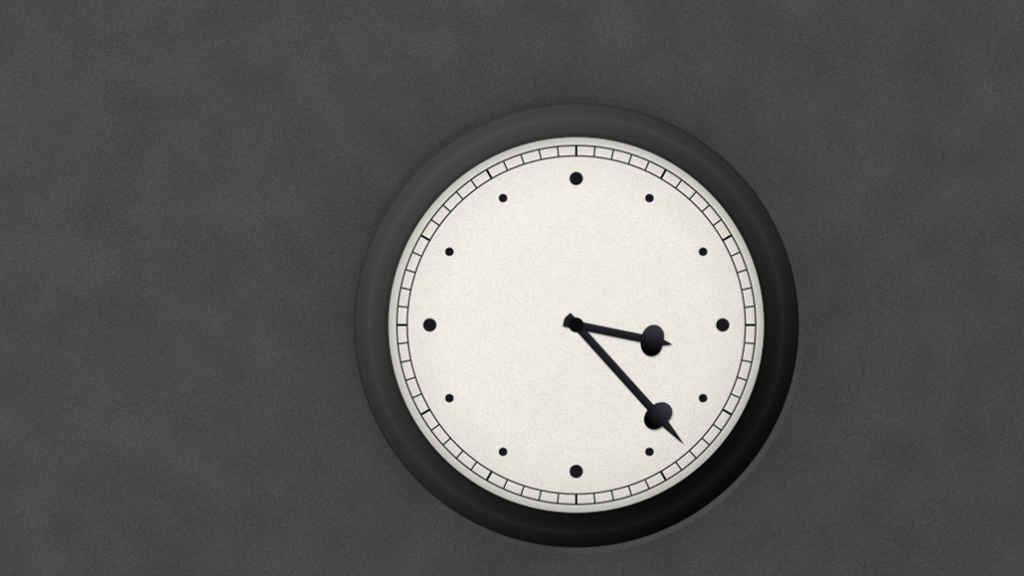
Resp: {"hour": 3, "minute": 23}
